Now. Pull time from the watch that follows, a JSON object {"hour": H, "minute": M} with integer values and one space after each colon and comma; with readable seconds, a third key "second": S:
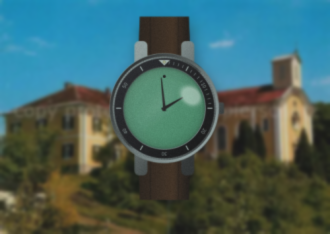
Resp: {"hour": 1, "minute": 59}
